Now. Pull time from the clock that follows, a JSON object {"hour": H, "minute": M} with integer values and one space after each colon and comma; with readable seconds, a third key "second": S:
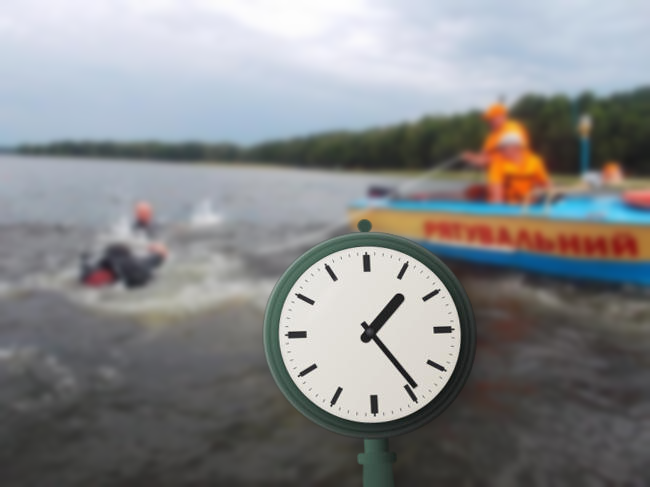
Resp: {"hour": 1, "minute": 24}
